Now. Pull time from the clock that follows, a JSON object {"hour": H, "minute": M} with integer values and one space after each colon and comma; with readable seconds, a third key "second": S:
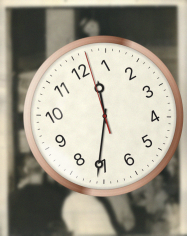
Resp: {"hour": 12, "minute": 36, "second": 2}
